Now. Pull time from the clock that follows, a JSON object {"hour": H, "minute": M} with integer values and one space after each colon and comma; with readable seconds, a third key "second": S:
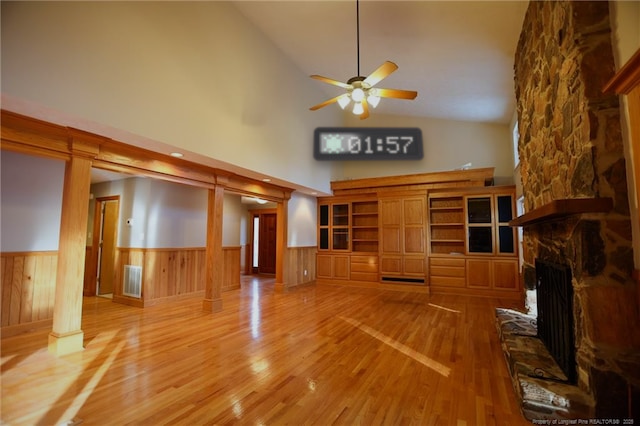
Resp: {"hour": 1, "minute": 57}
